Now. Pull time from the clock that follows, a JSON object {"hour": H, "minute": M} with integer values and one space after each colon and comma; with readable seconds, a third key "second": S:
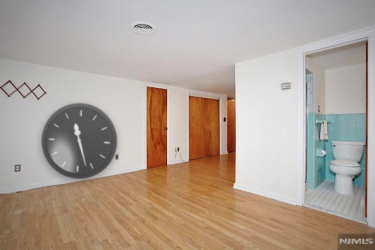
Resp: {"hour": 11, "minute": 27}
